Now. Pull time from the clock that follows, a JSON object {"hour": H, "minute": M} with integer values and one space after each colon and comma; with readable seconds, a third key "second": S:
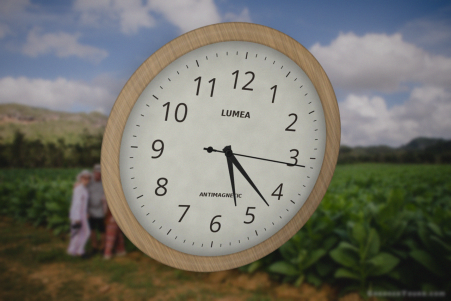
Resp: {"hour": 5, "minute": 22, "second": 16}
